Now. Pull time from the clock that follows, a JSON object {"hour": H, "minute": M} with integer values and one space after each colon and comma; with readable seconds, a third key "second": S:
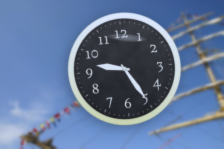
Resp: {"hour": 9, "minute": 25}
